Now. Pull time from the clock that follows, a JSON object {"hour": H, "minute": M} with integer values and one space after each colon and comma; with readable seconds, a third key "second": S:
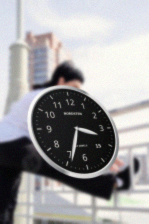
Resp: {"hour": 3, "minute": 34}
